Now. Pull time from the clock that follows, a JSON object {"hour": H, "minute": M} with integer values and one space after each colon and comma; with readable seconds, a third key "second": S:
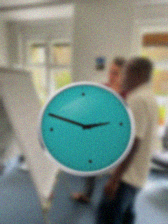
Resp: {"hour": 2, "minute": 49}
